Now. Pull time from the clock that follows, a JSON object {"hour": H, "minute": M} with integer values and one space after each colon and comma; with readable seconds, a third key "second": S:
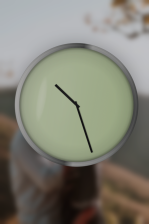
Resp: {"hour": 10, "minute": 27}
